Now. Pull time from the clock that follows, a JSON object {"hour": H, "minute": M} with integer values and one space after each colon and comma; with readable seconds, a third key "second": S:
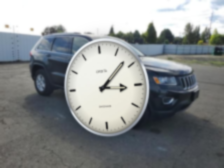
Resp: {"hour": 3, "minute": 8}
